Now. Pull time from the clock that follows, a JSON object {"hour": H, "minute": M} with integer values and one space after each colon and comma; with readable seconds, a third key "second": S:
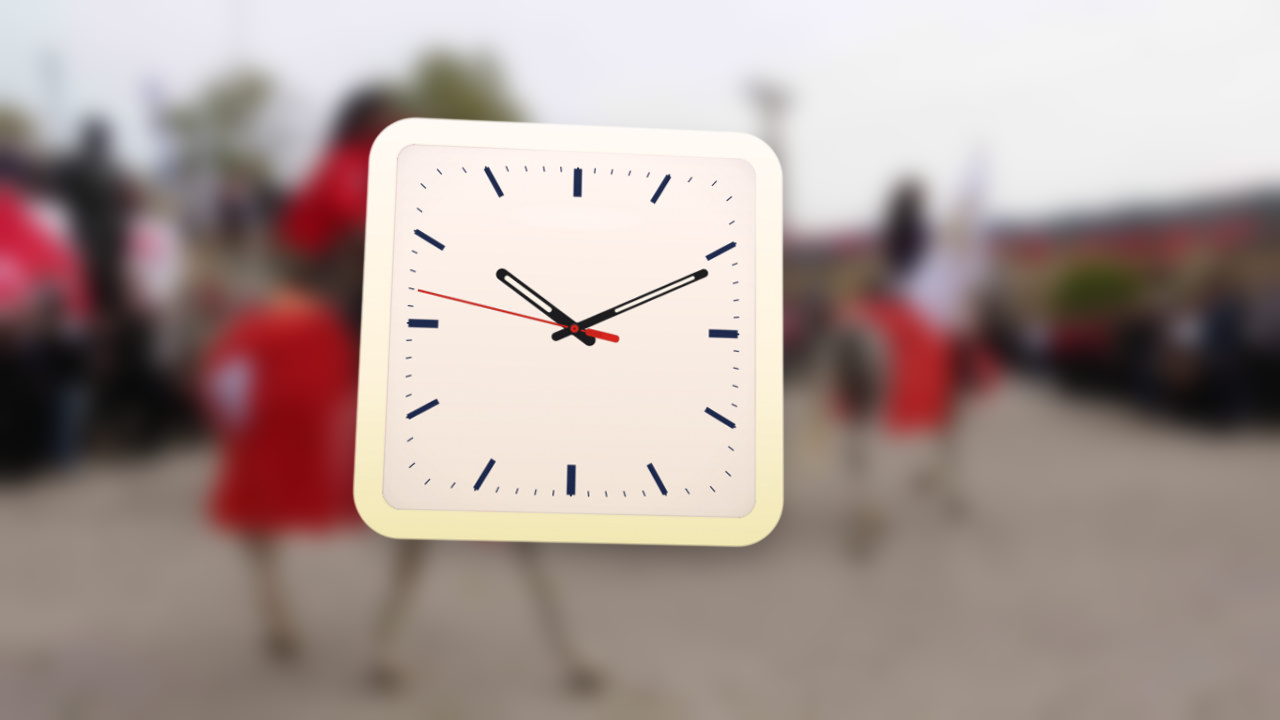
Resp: {"hour": 10, "minute": 10, "second": 47}
